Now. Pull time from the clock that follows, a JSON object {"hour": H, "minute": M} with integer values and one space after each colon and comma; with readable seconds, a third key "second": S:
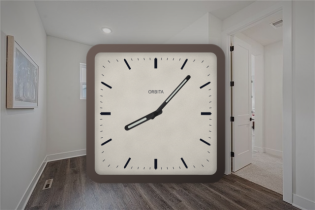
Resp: {"hour": 8, "minute": 7}
